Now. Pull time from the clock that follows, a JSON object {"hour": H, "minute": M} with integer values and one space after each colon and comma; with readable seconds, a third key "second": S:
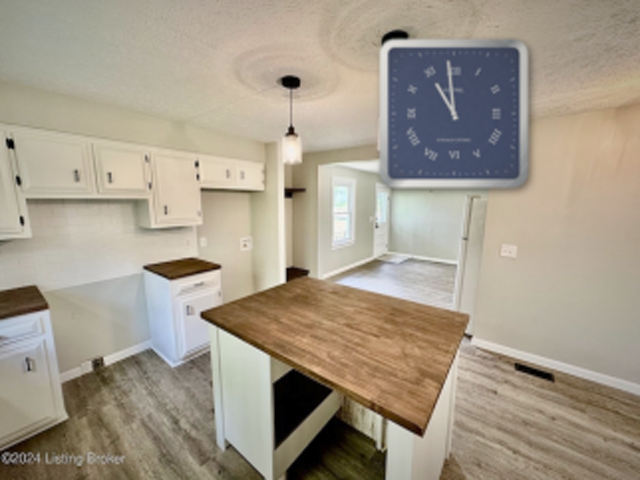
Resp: {"hour": 10, "minute": 59}
